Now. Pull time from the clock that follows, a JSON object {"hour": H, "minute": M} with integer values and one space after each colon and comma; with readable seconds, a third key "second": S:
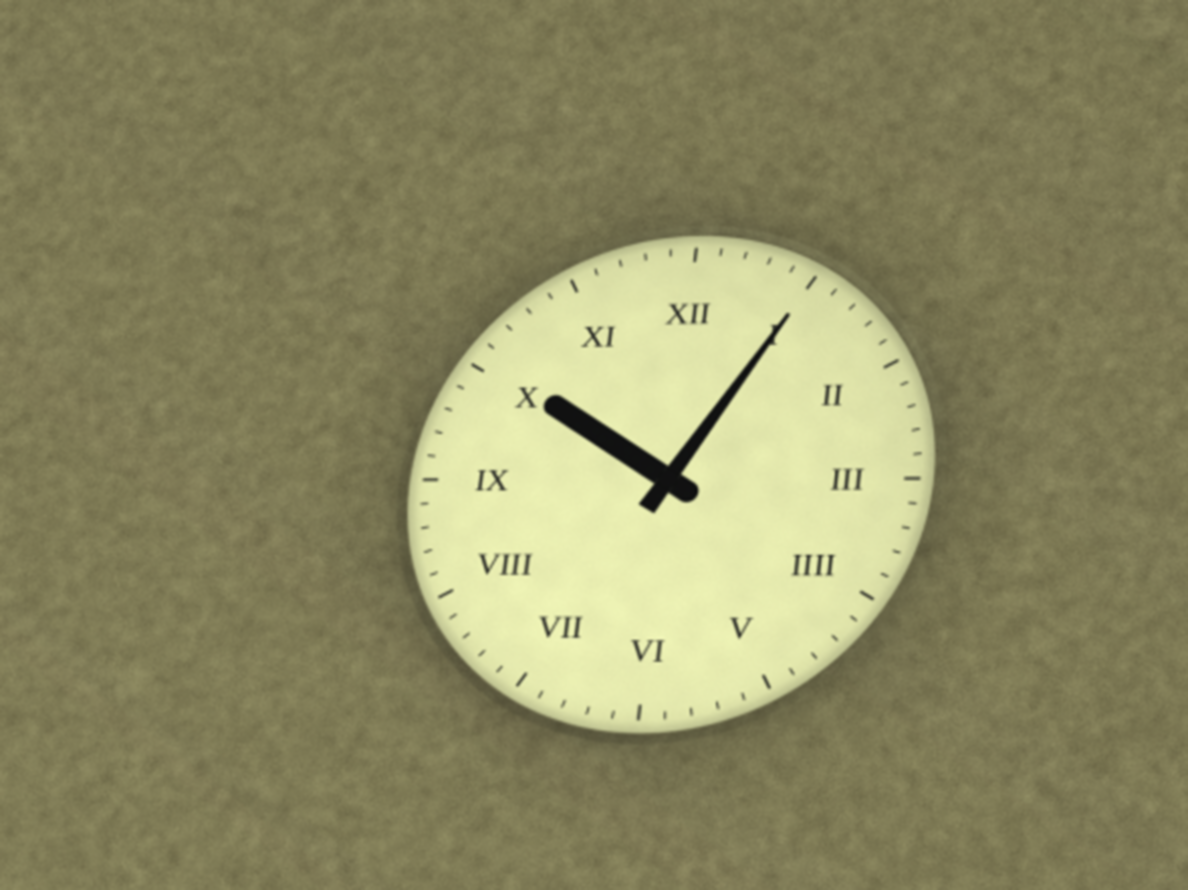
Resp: {"hour": 10, "minute": 5}
